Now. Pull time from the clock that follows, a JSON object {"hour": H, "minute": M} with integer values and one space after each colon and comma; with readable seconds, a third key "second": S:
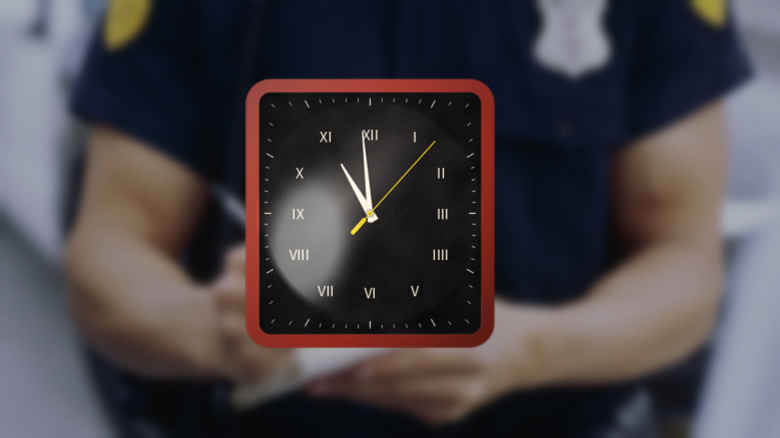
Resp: {"hour": 10, "minute": 59, "second": 7}
